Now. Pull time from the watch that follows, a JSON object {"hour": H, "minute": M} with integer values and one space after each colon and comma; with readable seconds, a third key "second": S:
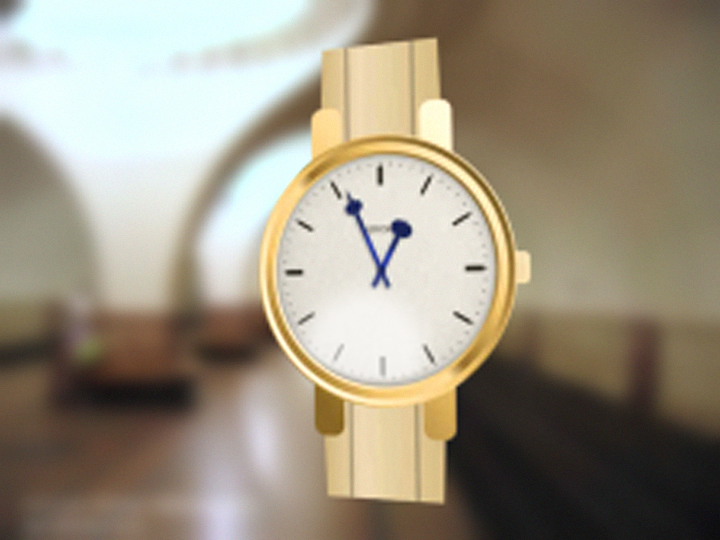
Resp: {"hour": 12, "minute": 56}
